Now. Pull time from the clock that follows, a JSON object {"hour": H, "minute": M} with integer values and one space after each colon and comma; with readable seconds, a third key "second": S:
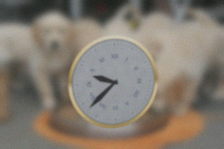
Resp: {"hour": 9, "minute": 38}
